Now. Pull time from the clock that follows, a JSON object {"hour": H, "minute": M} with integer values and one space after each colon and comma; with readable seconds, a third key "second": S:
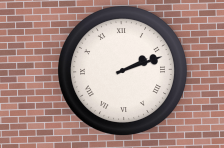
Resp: {"hour": 2, "minute": 12}
